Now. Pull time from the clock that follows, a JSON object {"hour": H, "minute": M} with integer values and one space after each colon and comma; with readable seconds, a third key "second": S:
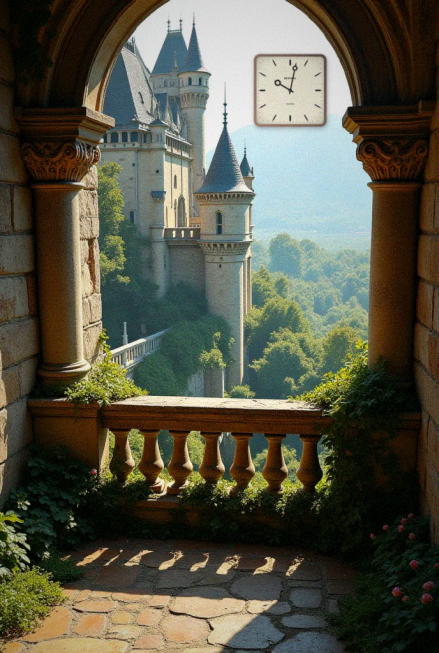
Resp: {"hour": 10, "minute": 2}
